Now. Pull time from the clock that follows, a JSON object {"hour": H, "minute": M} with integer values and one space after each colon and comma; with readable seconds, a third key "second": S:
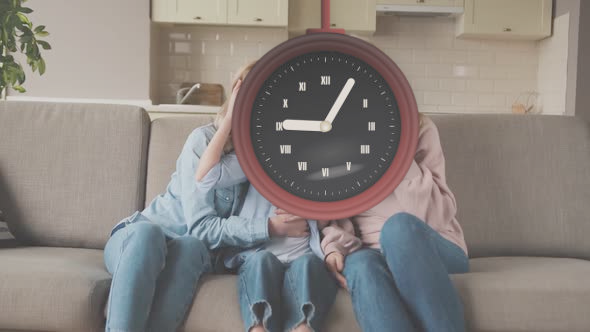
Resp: {"hour": 9, "minute": 5}
